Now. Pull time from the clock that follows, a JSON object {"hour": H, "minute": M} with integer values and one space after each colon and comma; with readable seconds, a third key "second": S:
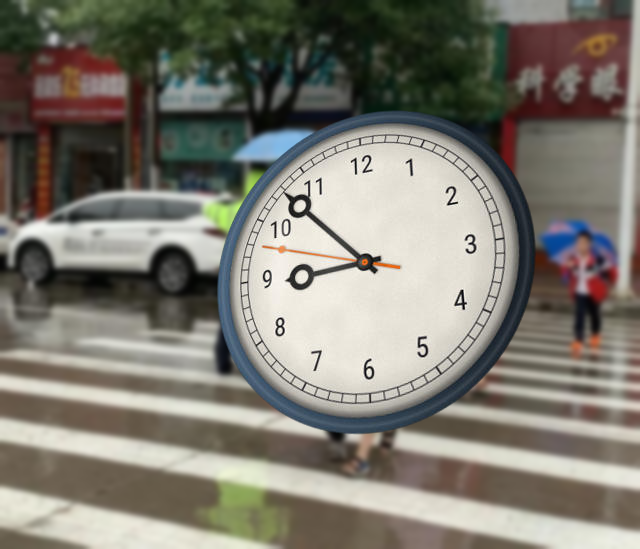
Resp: {"hour": 8, "minute": 52, "second": 48}
